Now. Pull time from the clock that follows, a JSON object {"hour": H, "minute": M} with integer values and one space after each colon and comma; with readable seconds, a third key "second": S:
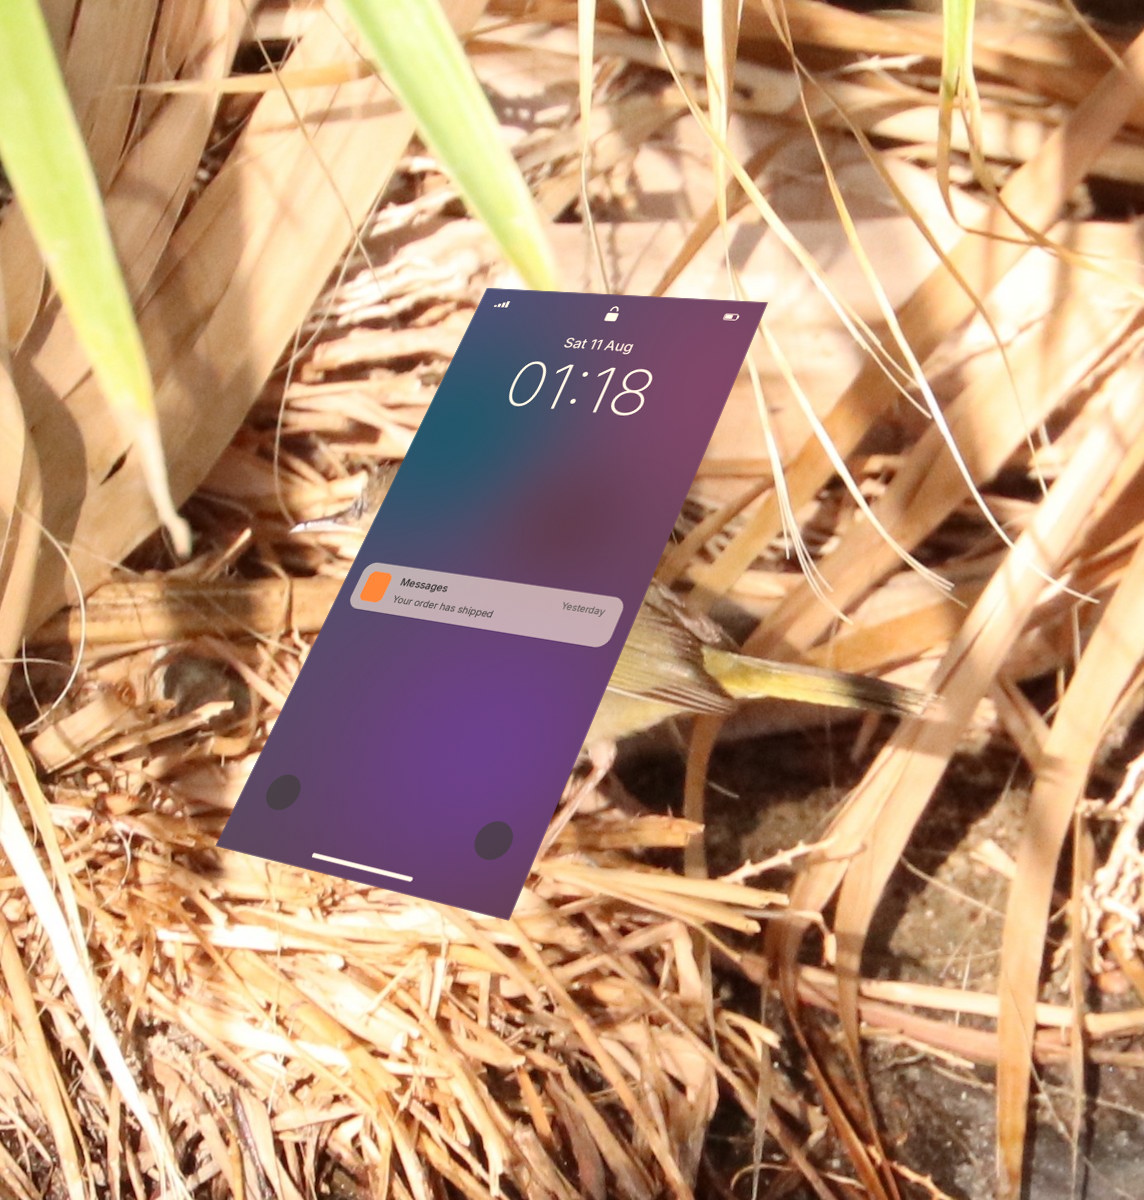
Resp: {"hour": 1, "minute": 18}
